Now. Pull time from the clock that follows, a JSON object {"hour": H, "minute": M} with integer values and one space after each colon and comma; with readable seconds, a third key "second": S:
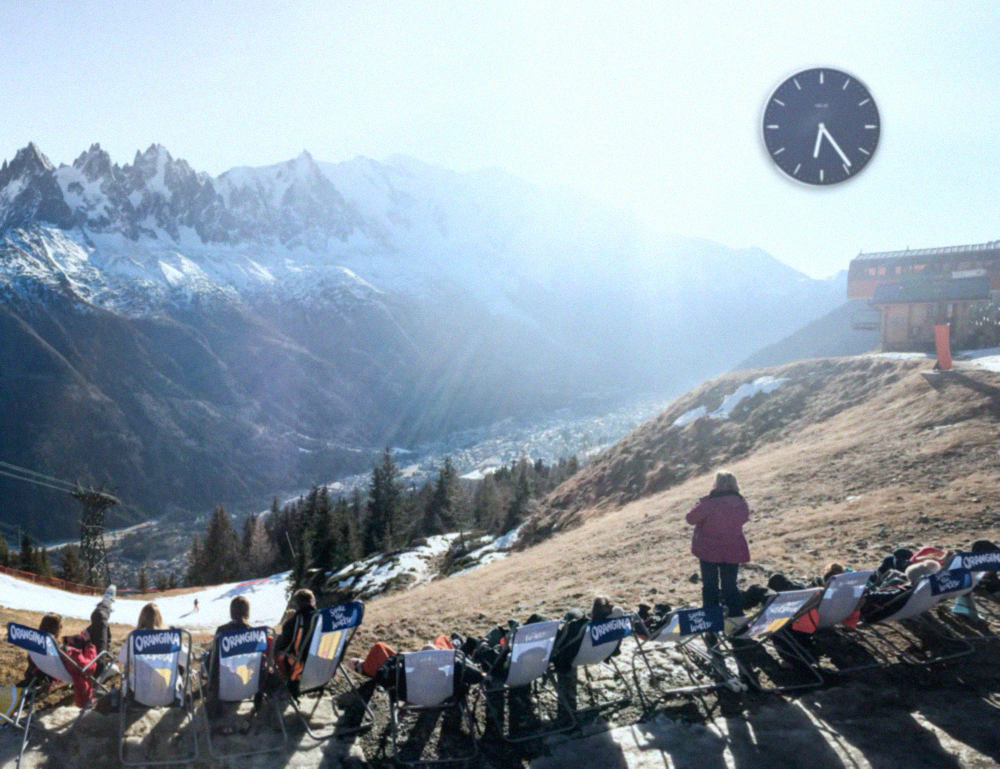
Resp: {"hour": 6, "minute": 24}
